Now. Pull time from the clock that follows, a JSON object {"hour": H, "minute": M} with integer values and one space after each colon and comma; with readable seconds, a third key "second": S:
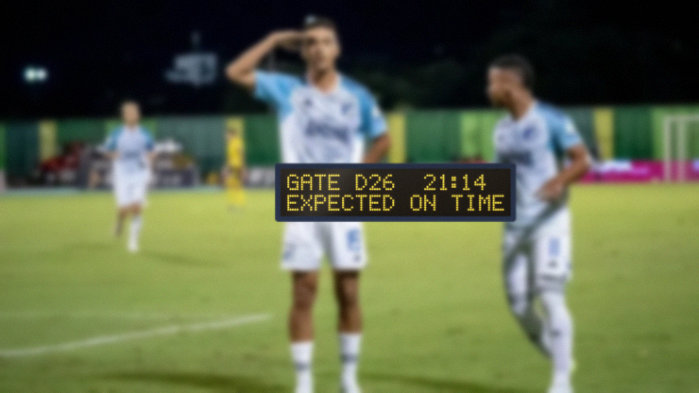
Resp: {"hour": 21, "minute": 14}
